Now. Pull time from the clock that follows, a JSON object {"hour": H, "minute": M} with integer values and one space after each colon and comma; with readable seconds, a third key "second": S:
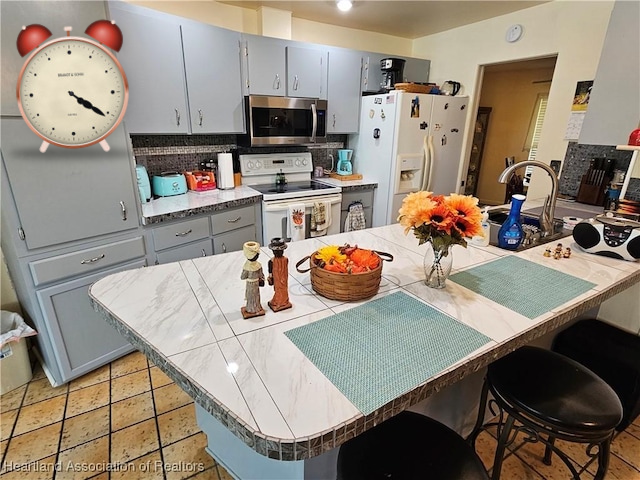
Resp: {"hour": 4, "minute": 21}
